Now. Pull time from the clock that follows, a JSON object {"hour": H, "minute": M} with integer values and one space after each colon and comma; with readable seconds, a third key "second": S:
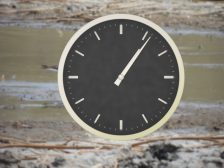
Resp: {"hour": 1, "minute": 6}
